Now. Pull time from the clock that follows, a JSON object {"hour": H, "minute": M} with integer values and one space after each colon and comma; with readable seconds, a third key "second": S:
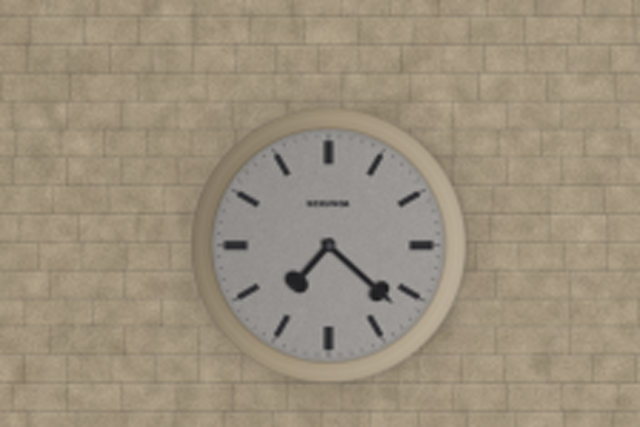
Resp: {"hour": 7, "minute": 22}
